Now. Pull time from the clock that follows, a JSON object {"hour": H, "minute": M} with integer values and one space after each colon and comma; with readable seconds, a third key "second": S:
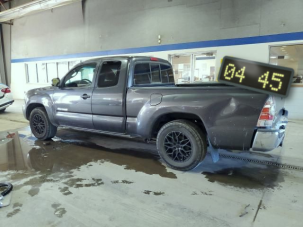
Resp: {"hour": 4, "minute": 45}
